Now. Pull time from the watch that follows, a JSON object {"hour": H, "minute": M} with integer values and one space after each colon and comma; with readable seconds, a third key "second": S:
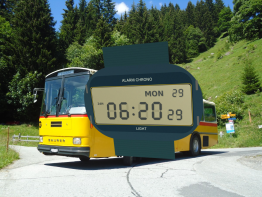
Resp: {"hour": 6, "minute": 20, "second": 29}
